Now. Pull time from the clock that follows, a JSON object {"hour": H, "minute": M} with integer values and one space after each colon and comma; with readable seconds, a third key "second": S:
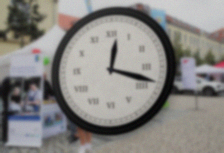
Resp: {"hour": 12, "minute": 18}
